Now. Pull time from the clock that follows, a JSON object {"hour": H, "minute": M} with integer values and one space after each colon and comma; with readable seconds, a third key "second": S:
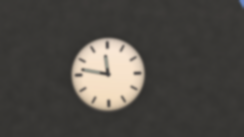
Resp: {"hour": 11, "minute": 47}
